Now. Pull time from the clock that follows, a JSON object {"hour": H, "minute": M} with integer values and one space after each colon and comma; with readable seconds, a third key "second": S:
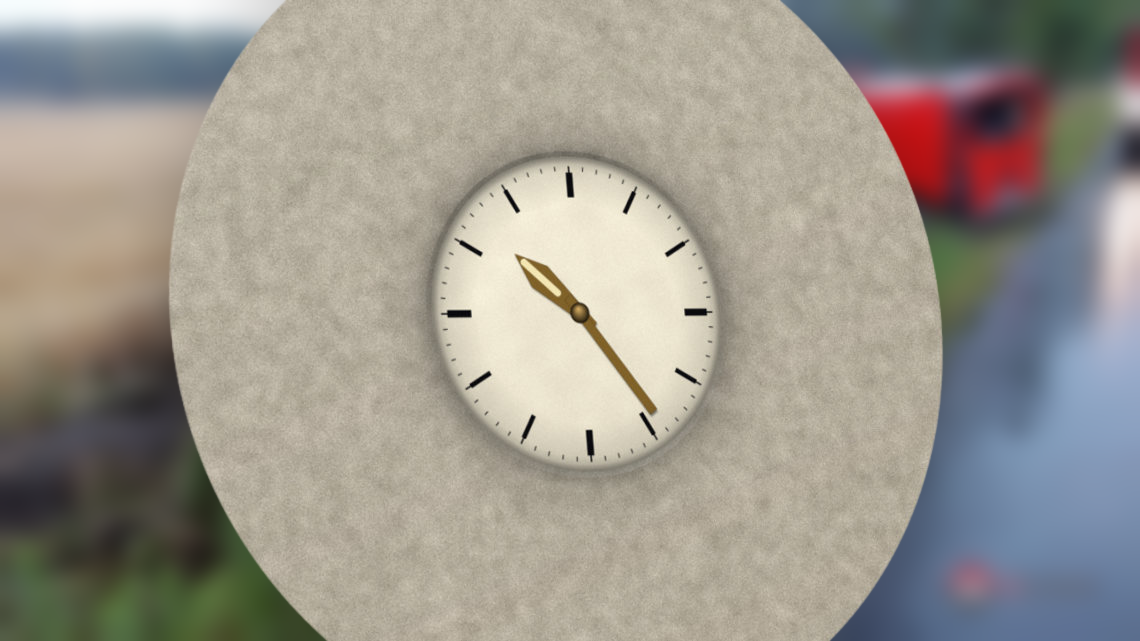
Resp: {"hour": 10, "minute": 24}
